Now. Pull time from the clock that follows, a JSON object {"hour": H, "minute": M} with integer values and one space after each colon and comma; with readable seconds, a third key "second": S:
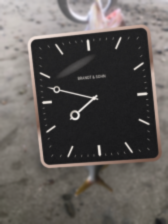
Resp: {"hour": 7, "minute": 48}
